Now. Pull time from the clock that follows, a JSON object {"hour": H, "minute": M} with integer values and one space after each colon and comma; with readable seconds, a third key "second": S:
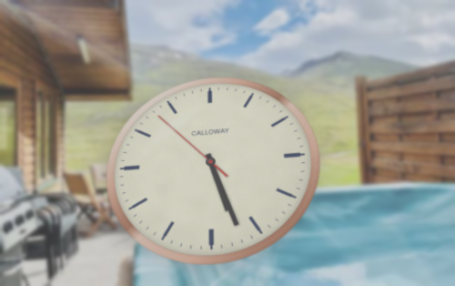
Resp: {"hour": 5, "minute": 26, "second": 53}
